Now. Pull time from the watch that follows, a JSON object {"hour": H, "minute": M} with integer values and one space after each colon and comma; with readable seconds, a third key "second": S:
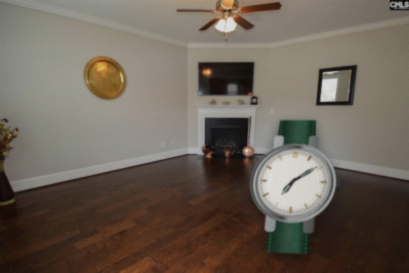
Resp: {"hour": 7, "minute": 9}
